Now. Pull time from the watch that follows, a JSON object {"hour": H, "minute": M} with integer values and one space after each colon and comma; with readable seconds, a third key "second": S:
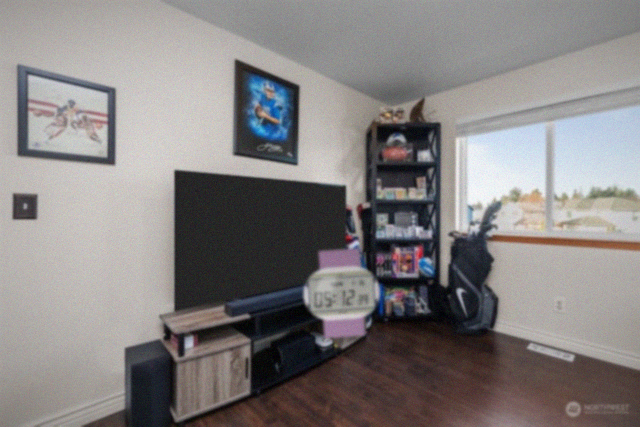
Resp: {"hour": 5, "minute": 12}
